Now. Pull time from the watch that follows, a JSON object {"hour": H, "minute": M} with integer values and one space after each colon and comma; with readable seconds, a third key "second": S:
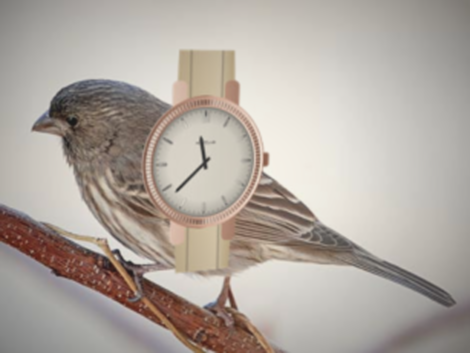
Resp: {"hour": 11, "minute": 38}
